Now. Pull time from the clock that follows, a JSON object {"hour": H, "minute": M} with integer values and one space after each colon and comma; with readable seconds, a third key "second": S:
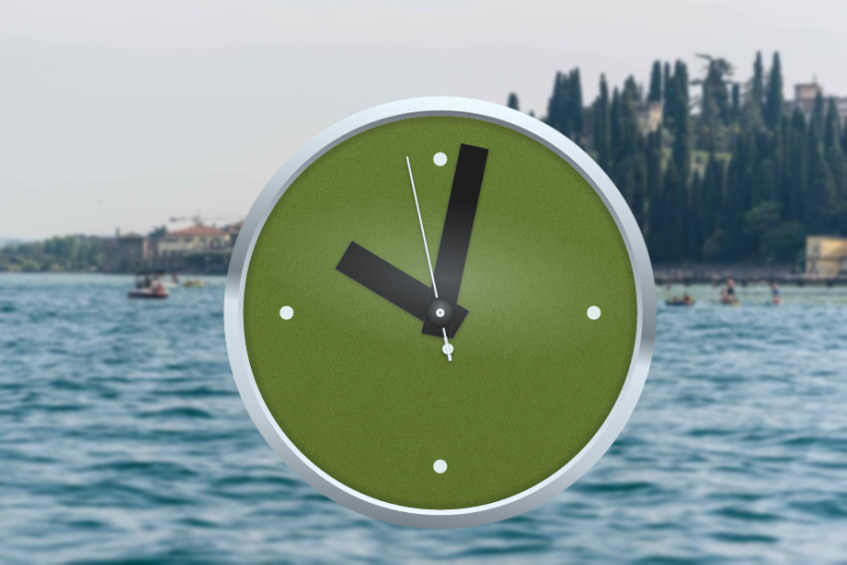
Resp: {"hour": 10, "minute": 1, "second": 58}
